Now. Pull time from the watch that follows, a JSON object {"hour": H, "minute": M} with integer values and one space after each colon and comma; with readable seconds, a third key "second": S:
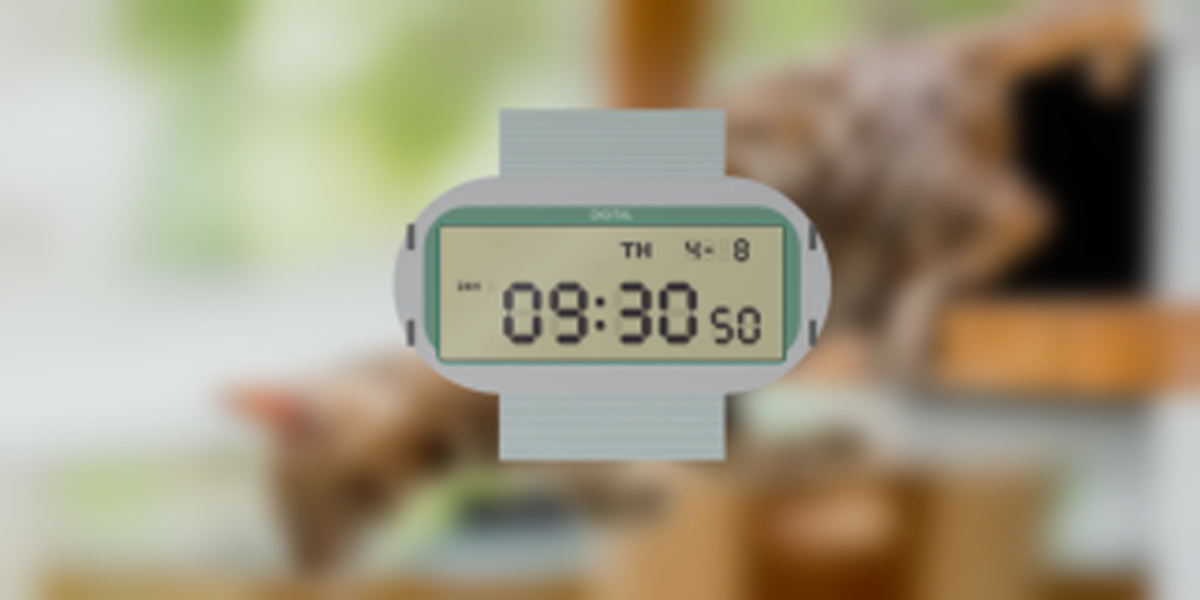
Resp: {"hour": 9, "minute": 30, "second": 50}
